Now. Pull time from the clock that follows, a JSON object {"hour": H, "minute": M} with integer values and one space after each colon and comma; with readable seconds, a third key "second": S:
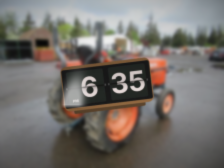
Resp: {"hour": 6, "minute": 35}
